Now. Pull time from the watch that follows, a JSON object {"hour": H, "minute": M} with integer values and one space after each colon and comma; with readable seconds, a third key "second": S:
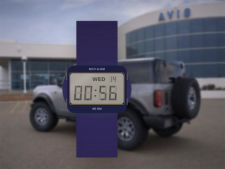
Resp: {"hour": 0, "minute": 56}
